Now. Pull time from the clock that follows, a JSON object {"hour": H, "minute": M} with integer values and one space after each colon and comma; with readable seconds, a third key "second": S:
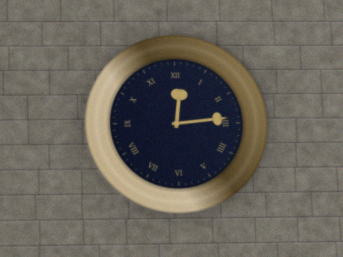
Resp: {"hour": 12, "minute": 14}
